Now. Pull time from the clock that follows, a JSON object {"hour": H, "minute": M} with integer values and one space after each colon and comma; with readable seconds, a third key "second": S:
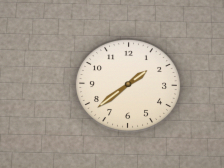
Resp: {"hour": 1, "minute": 38}
